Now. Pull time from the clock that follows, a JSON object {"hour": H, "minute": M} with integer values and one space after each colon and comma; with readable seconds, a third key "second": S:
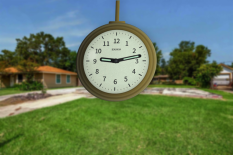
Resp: {"hour": 9, "minute": 13}
